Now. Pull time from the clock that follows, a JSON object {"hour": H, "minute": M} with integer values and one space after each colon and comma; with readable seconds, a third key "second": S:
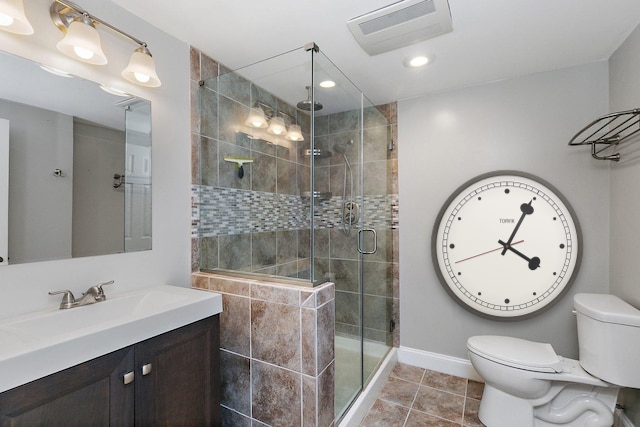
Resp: {"hour": 4, "minute": 4, "second": 42}
